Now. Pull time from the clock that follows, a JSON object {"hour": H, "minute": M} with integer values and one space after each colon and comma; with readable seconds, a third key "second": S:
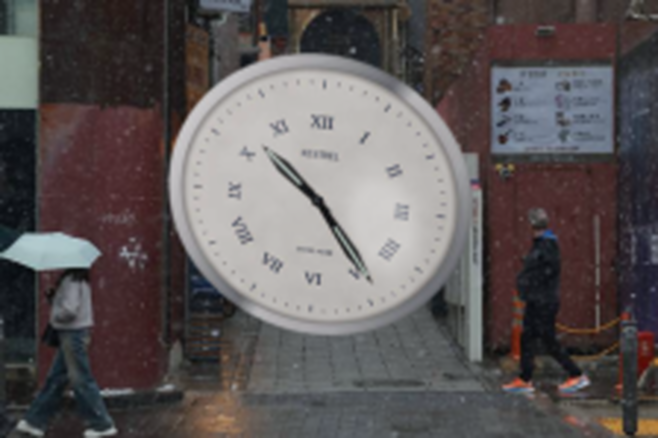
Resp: {"hour": 10, "minute": 24}
